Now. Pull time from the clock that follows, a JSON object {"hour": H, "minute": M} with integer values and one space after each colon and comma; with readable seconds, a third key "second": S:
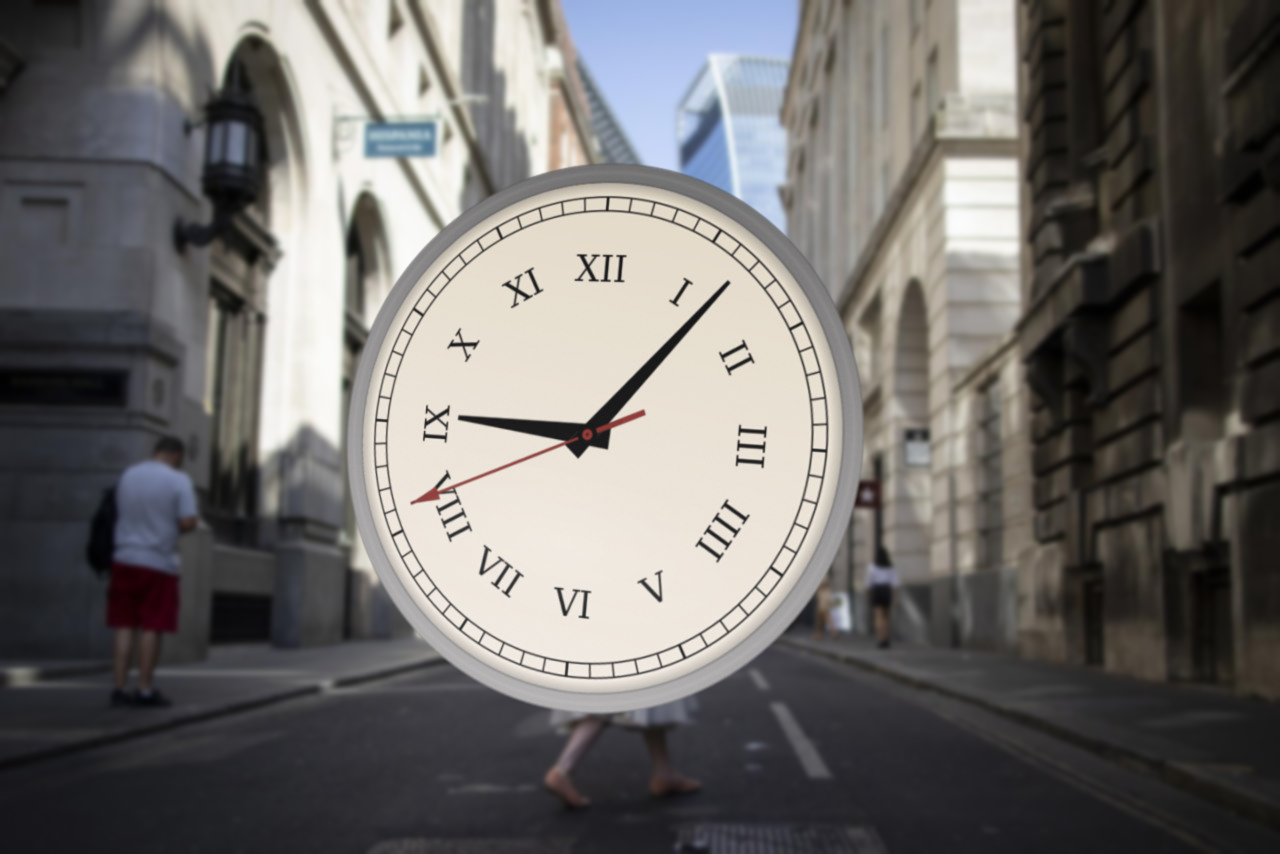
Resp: {"hour": 9, "minute": 6, "second": 41}
